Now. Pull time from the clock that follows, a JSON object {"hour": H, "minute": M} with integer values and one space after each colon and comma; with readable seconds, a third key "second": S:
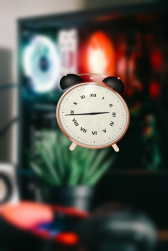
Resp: {"hour": 2, "minute": 44}
